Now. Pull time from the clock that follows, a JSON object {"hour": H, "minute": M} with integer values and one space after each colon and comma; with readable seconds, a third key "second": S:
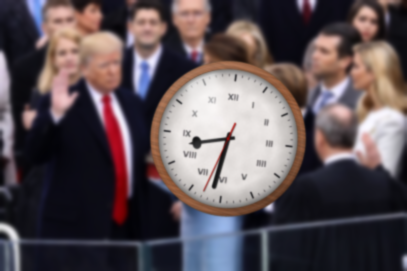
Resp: {"hour": 8, "minute": 31, "second": 33}
